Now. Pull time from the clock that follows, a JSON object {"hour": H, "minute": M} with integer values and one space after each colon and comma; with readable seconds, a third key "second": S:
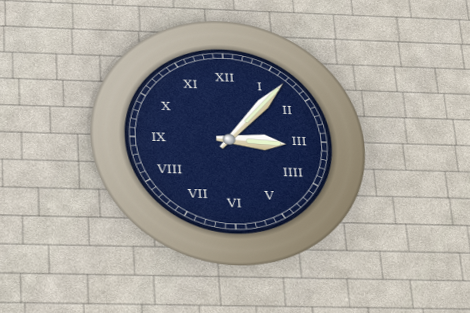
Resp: {"hour": 3, "minute": 7}
